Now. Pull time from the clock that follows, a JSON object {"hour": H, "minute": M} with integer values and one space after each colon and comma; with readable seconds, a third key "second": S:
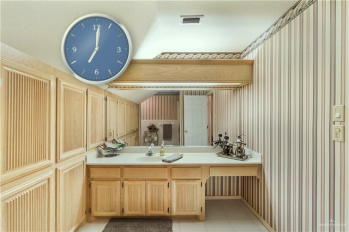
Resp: {"hour": 7, "minute": 1}
